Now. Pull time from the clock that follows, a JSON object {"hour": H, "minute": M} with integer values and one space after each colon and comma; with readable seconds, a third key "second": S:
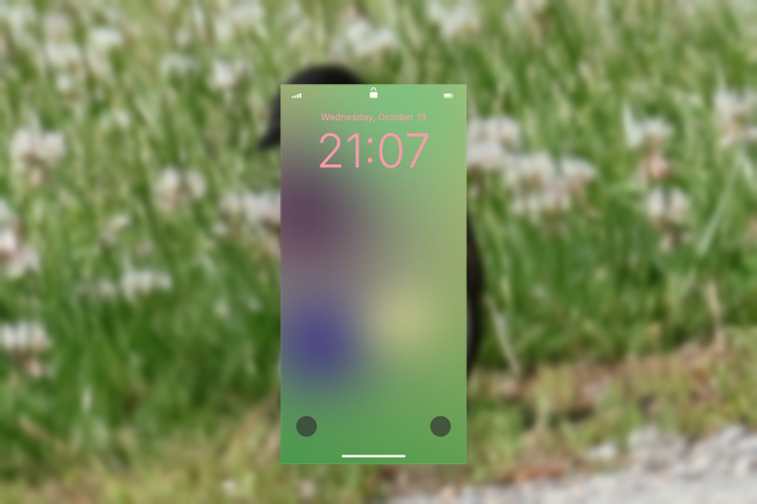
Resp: {"hour": 21, "minute": 7}
